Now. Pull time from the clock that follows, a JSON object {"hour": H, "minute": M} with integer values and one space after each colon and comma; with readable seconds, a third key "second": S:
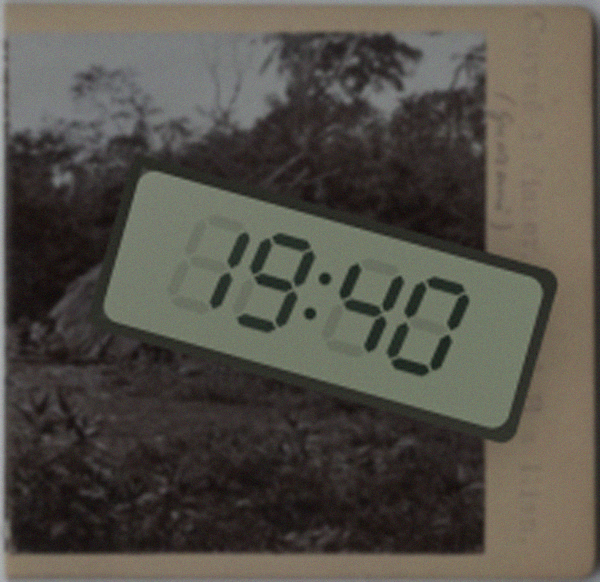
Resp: {"hour": 19, "minute": 40}
